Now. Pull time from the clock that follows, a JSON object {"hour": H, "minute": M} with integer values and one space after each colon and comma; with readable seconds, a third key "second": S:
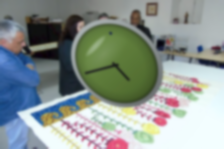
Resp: {"hour": 4, "minute": 42}
